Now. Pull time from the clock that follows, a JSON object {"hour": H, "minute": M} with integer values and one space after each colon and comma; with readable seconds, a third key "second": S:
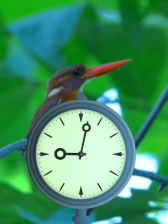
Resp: {"hour": 9, "minute": 2}
